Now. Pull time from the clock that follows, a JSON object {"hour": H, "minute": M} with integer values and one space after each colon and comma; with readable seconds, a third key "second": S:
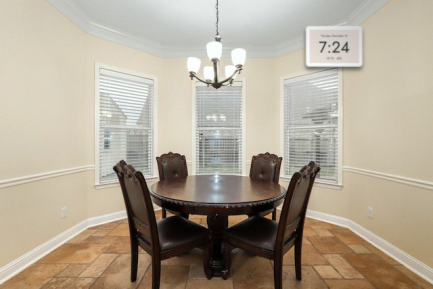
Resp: {"hour": 7, "minute": 24}
